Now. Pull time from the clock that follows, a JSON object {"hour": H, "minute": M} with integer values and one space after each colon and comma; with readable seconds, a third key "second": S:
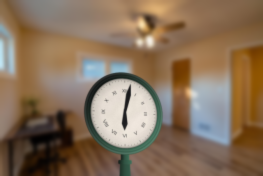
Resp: {"hour": 6, "minute": 2}
